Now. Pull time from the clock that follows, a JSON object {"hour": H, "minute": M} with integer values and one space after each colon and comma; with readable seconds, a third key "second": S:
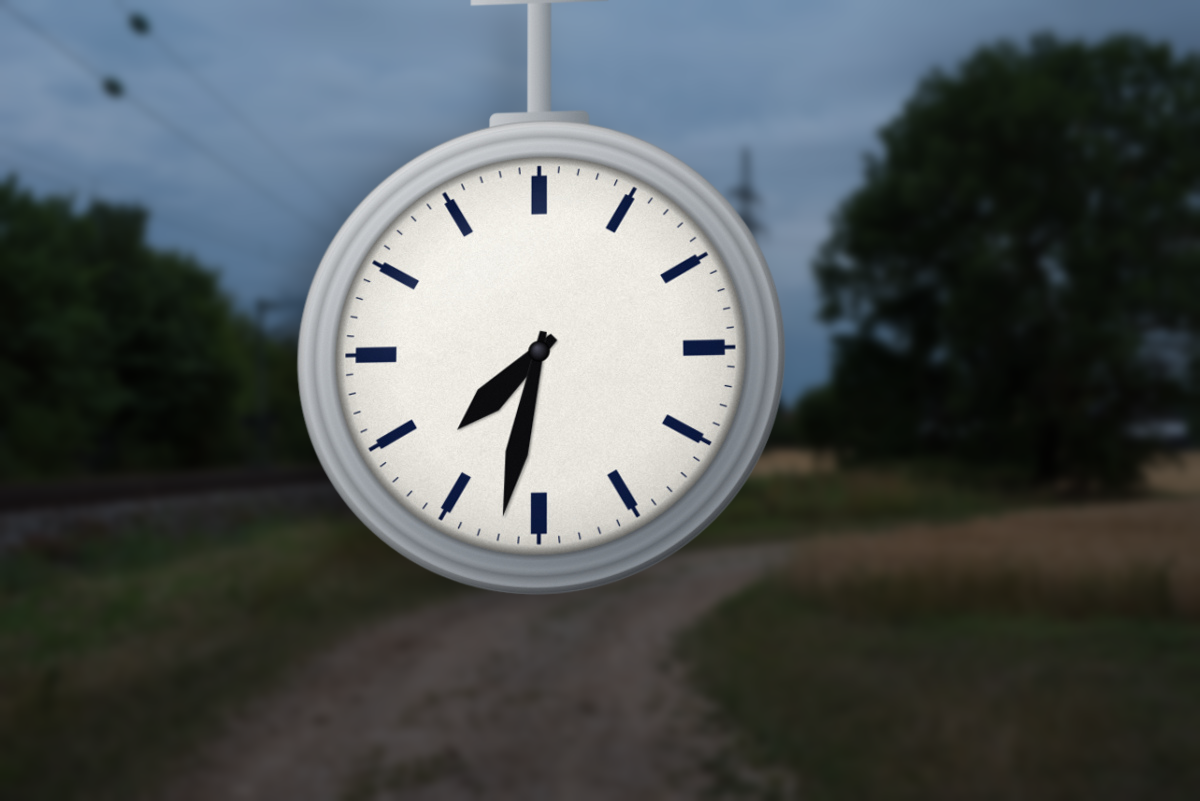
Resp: {"hour": 7, "minute": 32}
